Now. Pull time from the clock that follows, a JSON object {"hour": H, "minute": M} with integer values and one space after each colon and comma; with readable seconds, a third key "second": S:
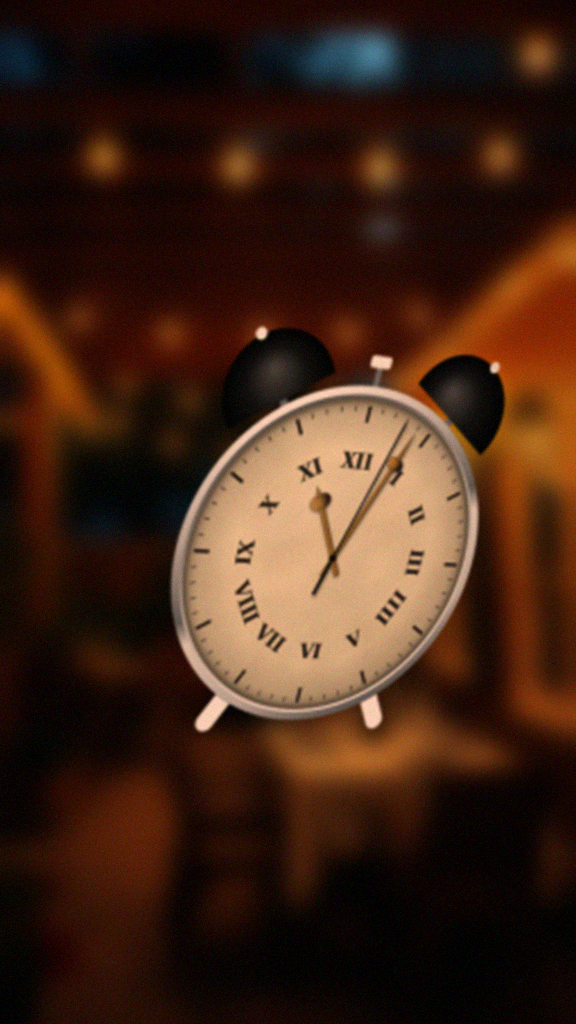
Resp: {"hour": 11, "minute": 4, "second": 3}
